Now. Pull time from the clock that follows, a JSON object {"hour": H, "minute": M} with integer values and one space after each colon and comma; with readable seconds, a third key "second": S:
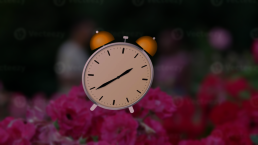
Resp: {"hour": 1, "minute": 39}
